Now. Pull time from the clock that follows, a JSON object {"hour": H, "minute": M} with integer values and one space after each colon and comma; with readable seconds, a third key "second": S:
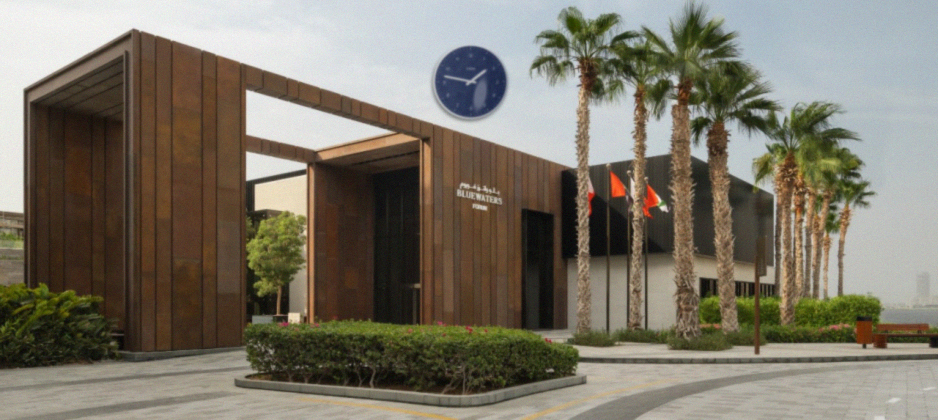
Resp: {"hour": 1, "minute": 47}
